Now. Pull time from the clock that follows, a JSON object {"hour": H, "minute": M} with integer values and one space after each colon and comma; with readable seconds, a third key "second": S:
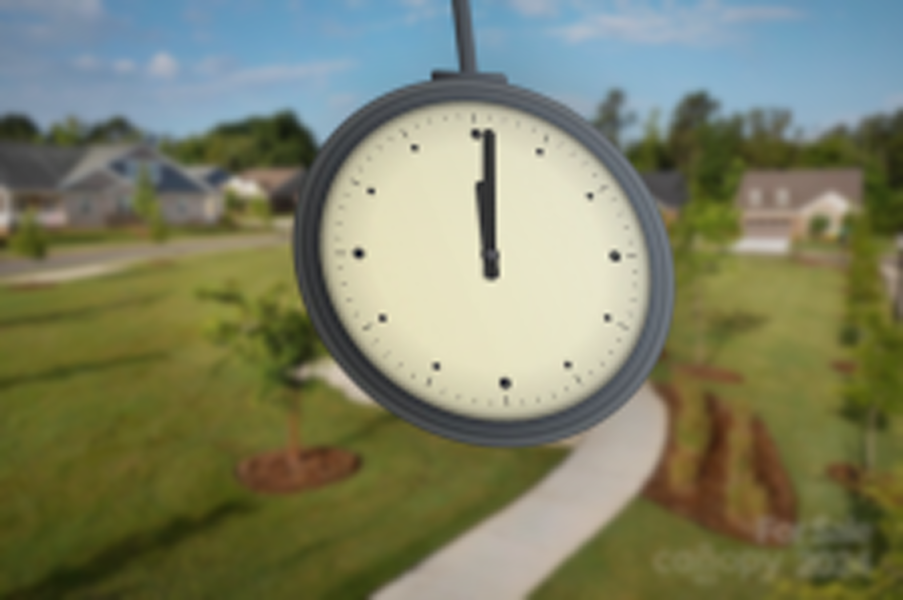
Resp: {"hour": 12, "minute": 1}
